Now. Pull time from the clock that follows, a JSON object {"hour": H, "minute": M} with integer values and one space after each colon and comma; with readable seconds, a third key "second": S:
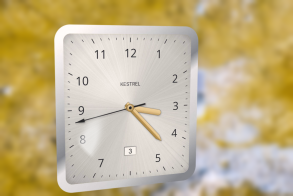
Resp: {"hour": 3, "minute": 22, "second": 43}
